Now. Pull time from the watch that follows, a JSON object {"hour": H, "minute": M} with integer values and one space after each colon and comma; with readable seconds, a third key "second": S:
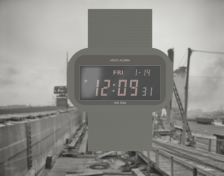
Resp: {"hour": 12, "minute": 9, "second": 31}
